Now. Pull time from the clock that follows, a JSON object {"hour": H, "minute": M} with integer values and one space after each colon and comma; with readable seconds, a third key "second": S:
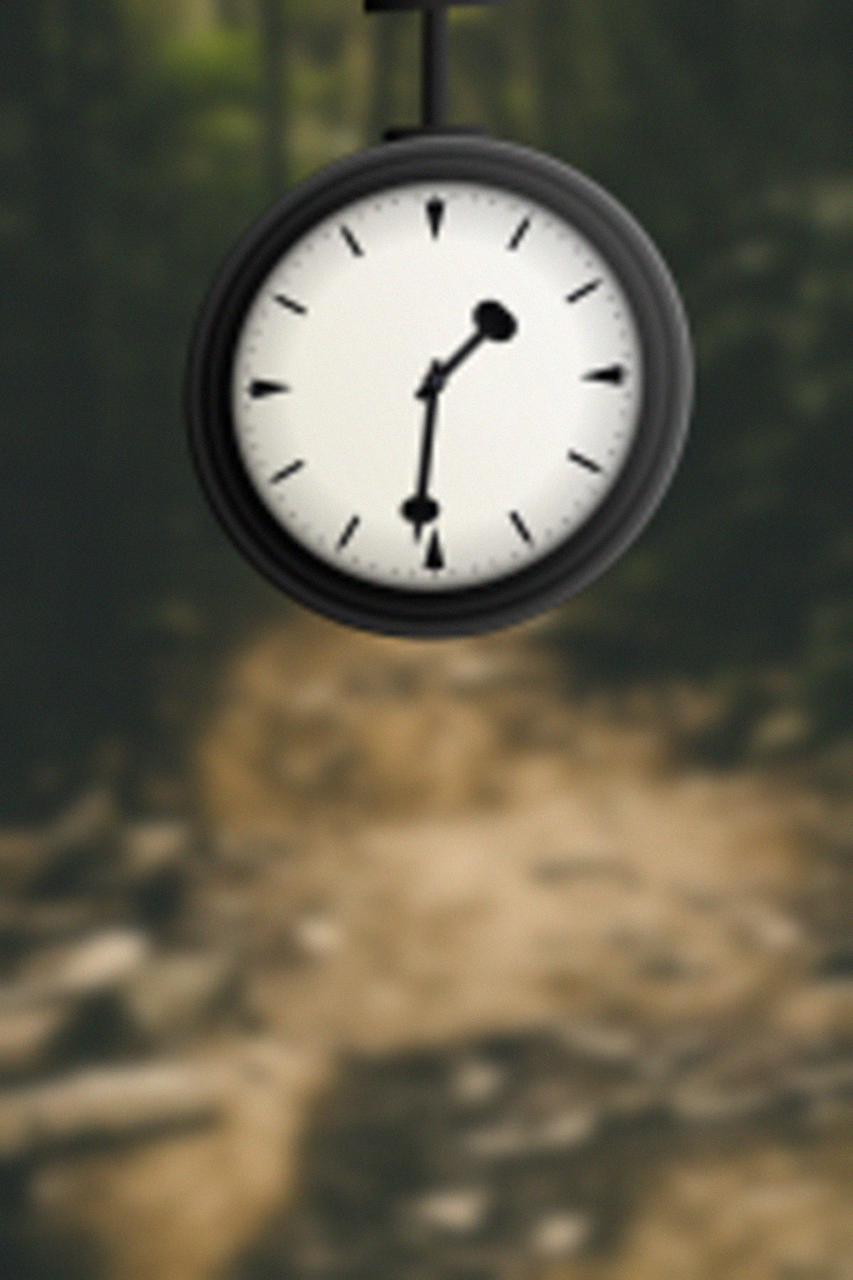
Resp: {"hour": 1, "minute": 31}
